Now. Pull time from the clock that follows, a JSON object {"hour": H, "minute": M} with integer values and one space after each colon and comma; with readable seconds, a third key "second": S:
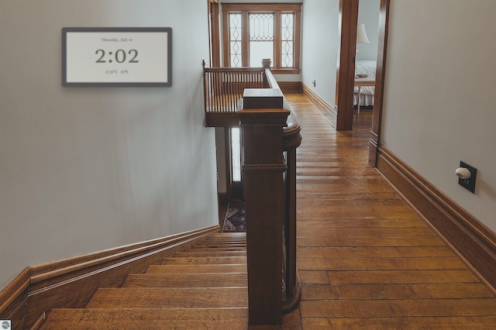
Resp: {"hour": 2, "minute": 2}
